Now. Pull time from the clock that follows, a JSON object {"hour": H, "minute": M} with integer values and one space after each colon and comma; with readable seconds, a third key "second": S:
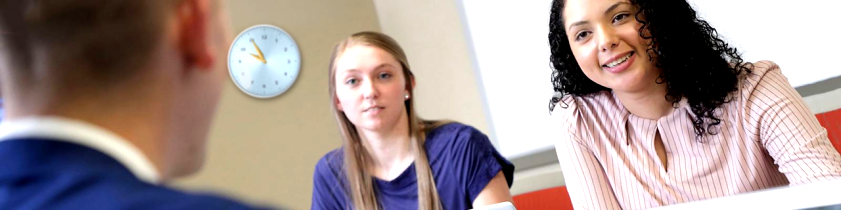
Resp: {"hour": 9, "minute": 55}
